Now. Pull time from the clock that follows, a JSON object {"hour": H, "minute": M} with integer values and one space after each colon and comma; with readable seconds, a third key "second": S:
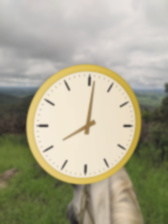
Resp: {"hour": 8, "minute": 1}
